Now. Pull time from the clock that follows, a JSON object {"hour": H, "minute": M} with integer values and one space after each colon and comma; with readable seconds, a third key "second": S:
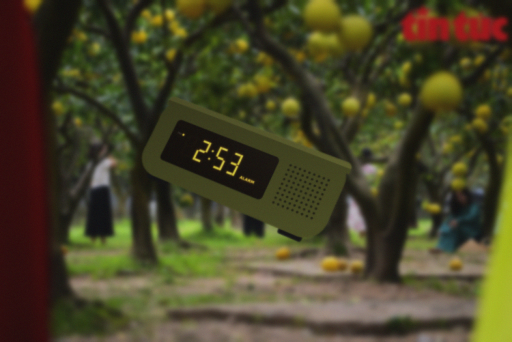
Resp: {"hour": 2, "minute": 53}
